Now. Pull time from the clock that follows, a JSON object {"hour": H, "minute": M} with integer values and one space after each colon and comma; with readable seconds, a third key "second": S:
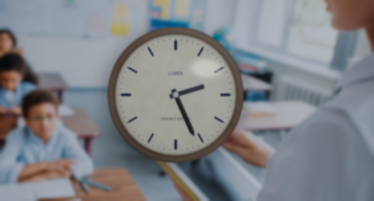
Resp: {"hour": 2, "minute": 26}
